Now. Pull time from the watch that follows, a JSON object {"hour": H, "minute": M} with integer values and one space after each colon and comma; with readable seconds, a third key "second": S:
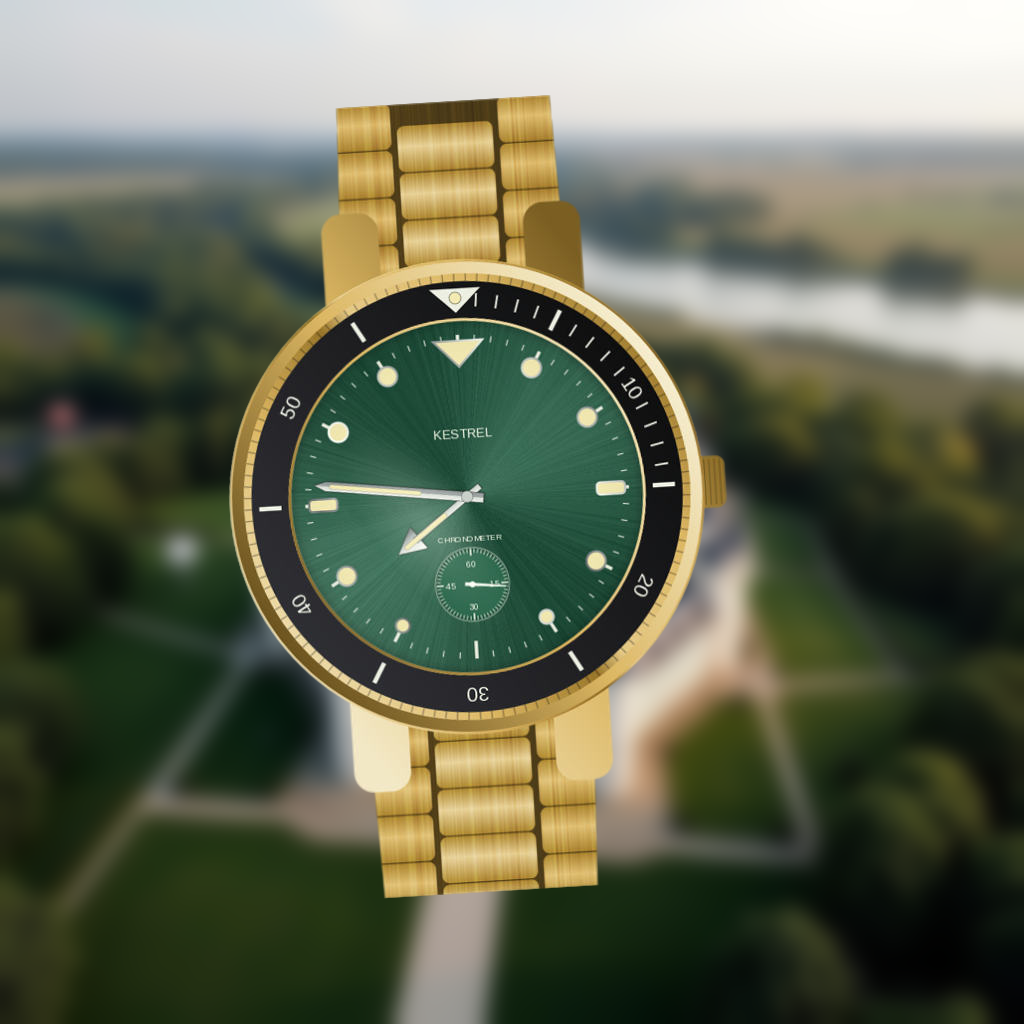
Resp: {"hour": 7, "minute": 46, "second": 16}
